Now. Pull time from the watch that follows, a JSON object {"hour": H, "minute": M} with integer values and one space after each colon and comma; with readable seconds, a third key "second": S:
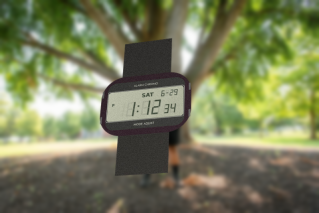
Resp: {"hour": 1, "minute": 12, "second": 34}
